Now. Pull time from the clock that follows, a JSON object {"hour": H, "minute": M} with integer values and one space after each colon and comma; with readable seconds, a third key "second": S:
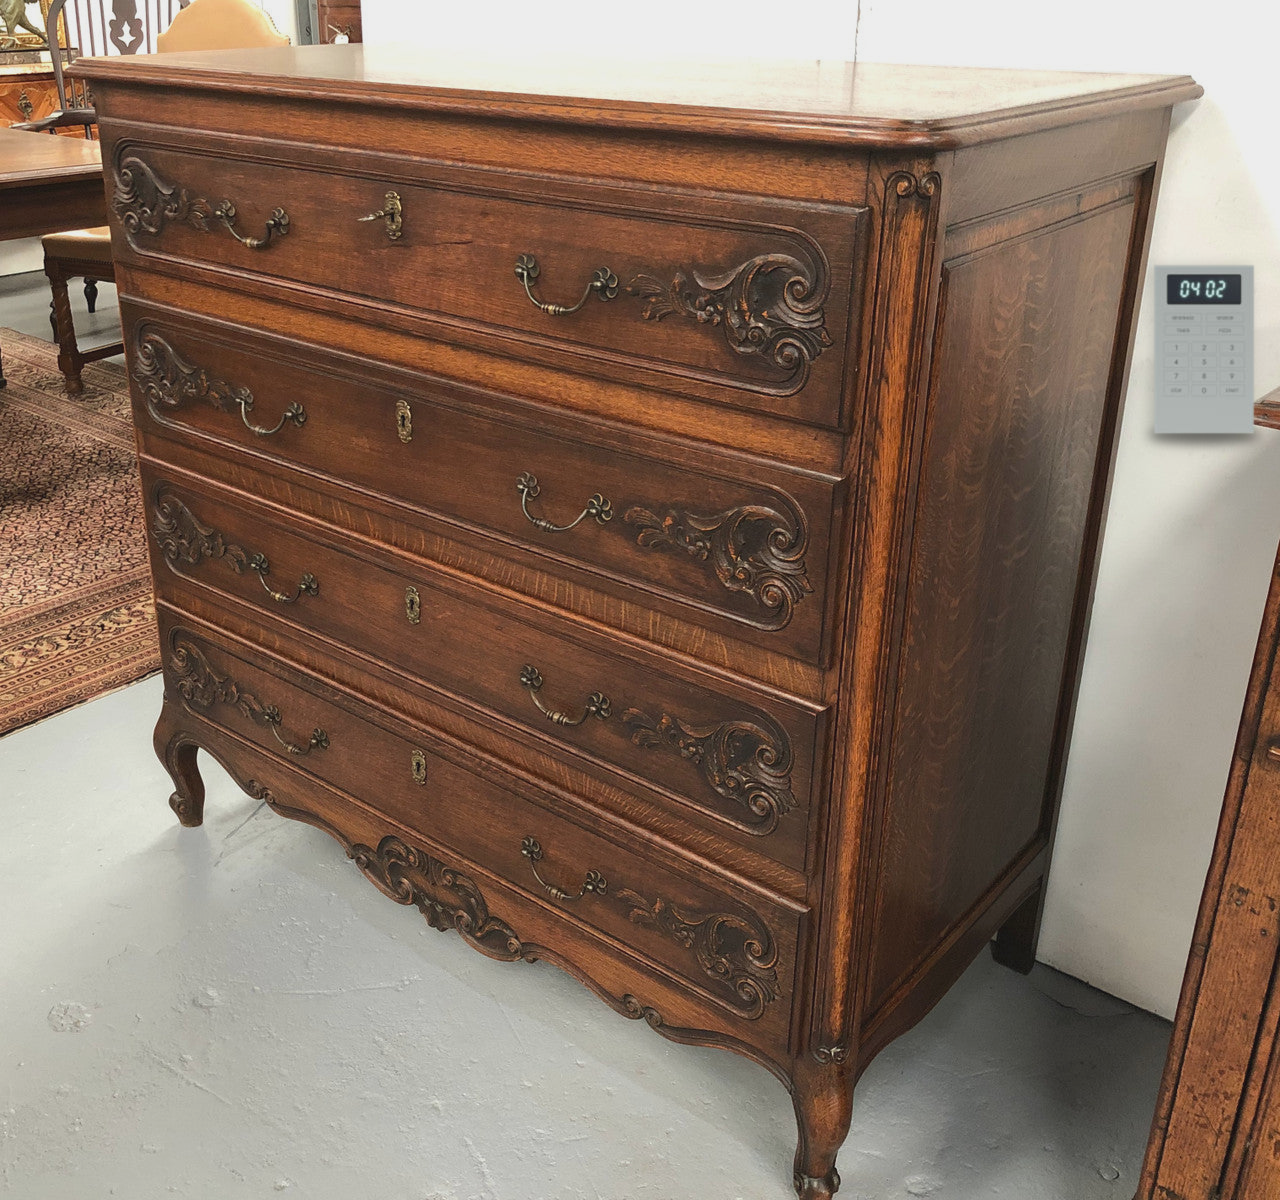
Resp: {"hour": 4, "minute": 2}
